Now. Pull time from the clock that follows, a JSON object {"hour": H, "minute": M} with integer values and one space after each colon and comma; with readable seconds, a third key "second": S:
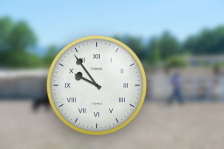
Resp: {"hour": 9, "minute": 54}
